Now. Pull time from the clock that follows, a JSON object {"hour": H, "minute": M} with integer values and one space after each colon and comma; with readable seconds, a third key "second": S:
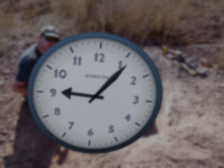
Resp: {"hour": 9, "minute": 6}
